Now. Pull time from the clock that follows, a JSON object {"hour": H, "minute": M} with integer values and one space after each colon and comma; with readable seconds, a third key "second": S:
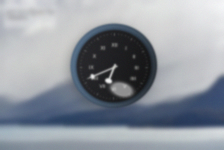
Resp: {"hour": 6, "minute": 41}
